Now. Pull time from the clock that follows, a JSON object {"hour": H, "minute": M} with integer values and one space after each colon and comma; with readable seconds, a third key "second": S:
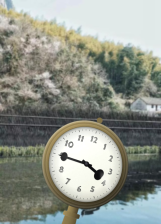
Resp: {"hour": 3, "minute": 45}
